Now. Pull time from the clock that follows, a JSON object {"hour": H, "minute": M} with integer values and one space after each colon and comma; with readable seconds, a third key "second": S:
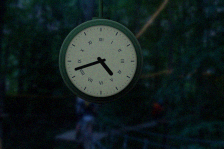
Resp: {"hour": 4, "minute": 42}
